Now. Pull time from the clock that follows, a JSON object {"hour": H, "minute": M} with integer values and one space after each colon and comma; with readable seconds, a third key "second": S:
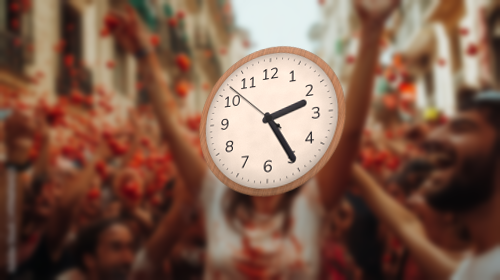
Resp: {"hour": 2, "minute": 24, "second": 52}
